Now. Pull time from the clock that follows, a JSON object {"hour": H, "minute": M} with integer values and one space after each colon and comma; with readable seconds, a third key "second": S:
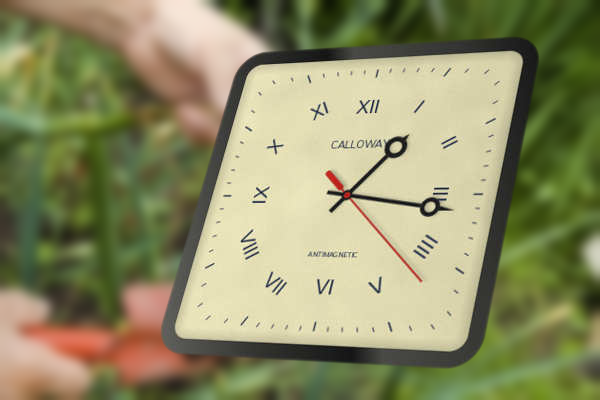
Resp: {"hour": 1, "minute": 16, "second": 22}
